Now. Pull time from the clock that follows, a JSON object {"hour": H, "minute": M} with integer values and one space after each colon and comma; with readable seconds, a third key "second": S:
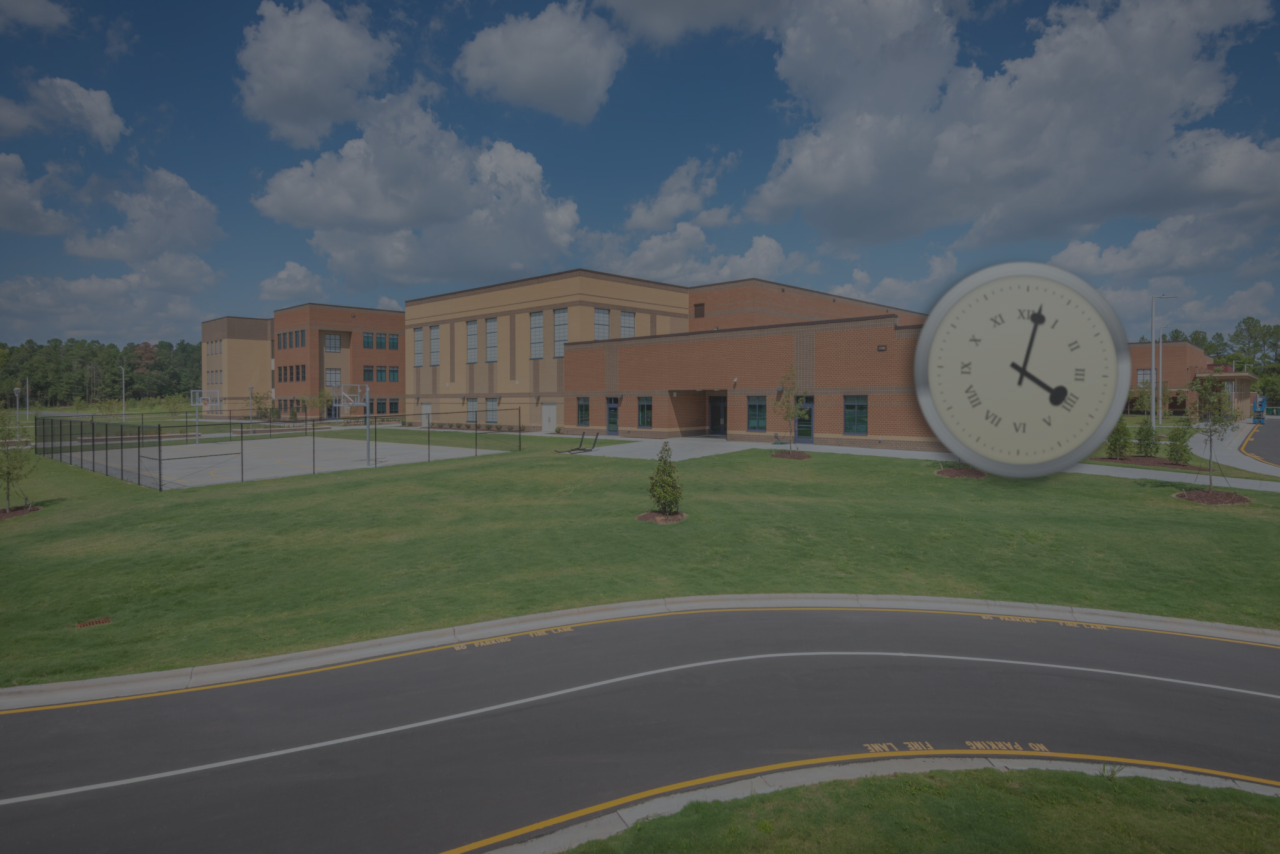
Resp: {"hour": 4, "minute": 2}
